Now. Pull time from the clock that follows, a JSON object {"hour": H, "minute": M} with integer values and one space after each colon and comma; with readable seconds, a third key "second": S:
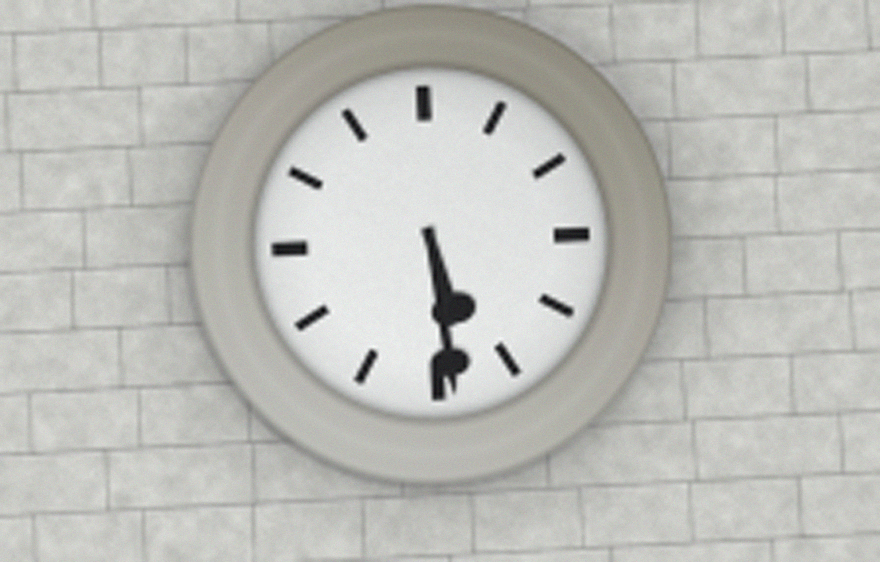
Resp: {"hour": 5, "minute": 29}
